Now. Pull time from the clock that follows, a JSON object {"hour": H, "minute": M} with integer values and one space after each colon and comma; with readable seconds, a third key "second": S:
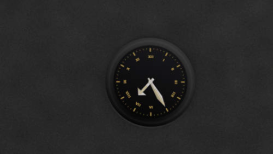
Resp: {"hour": 7, "minute": 25}
